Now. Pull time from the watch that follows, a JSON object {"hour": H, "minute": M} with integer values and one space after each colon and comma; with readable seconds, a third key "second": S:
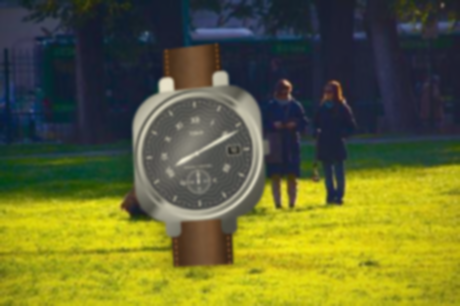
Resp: {"hour": 8, "minute": 11}
